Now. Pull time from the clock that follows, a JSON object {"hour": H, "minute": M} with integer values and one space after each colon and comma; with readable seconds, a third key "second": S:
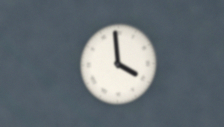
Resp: {"hour": 3, "minute": 59}
